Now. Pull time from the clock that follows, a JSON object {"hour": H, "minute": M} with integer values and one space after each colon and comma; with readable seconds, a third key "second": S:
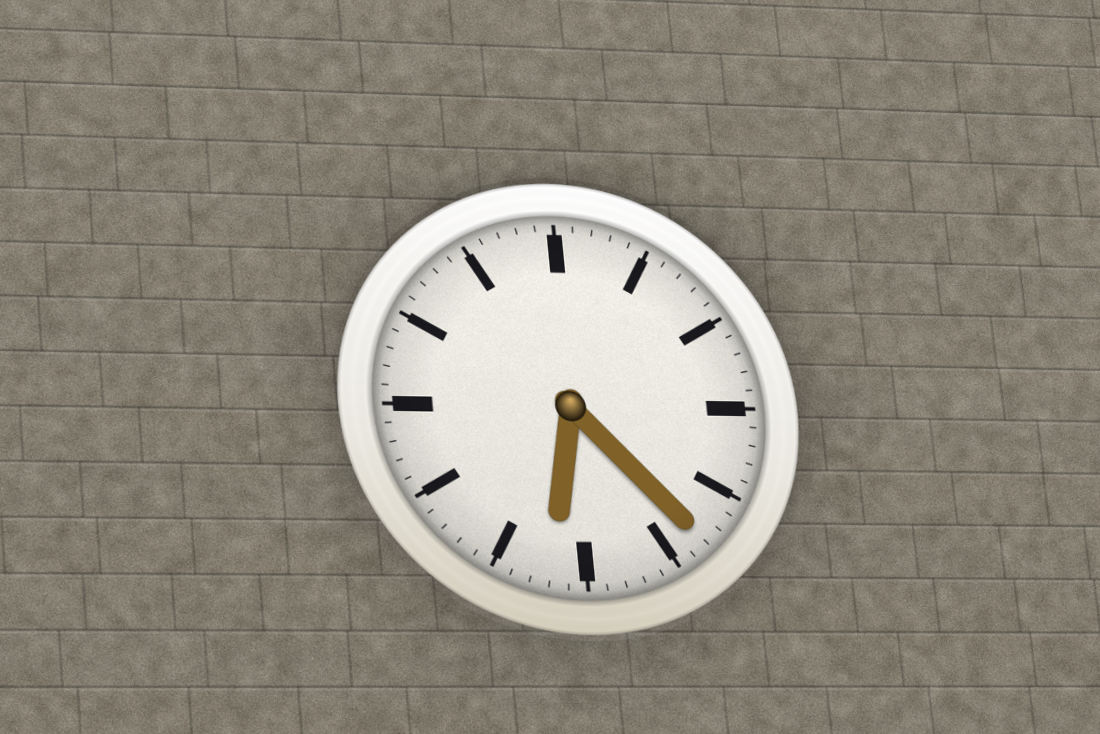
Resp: {"hour": 6, "minute": 23}
